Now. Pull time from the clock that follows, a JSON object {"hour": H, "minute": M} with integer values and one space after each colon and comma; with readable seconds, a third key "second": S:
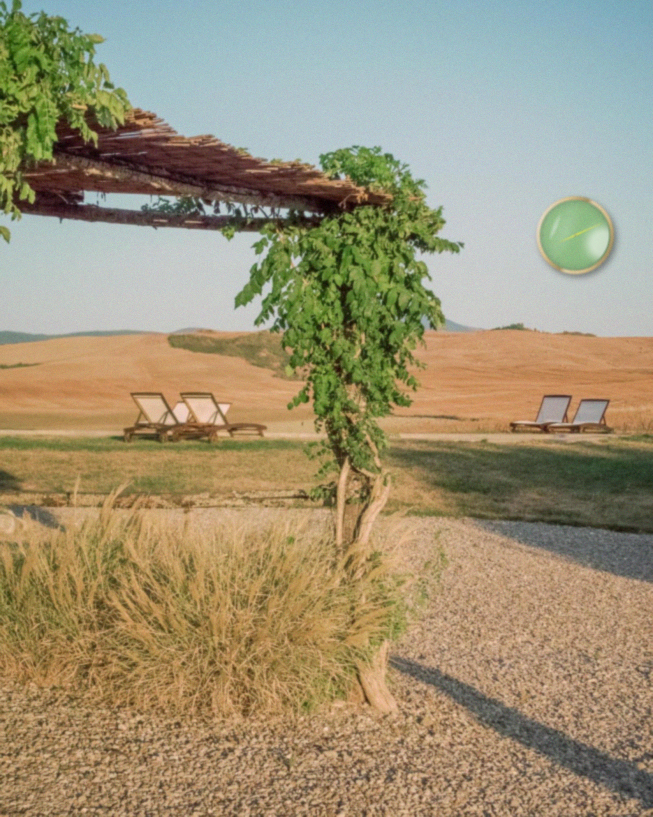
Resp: {"hour": 8, "minute": 11}
